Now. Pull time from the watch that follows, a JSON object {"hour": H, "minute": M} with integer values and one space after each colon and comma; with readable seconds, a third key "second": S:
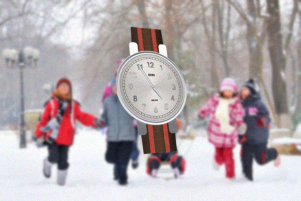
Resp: {"hour": 4, "minute": 55}
